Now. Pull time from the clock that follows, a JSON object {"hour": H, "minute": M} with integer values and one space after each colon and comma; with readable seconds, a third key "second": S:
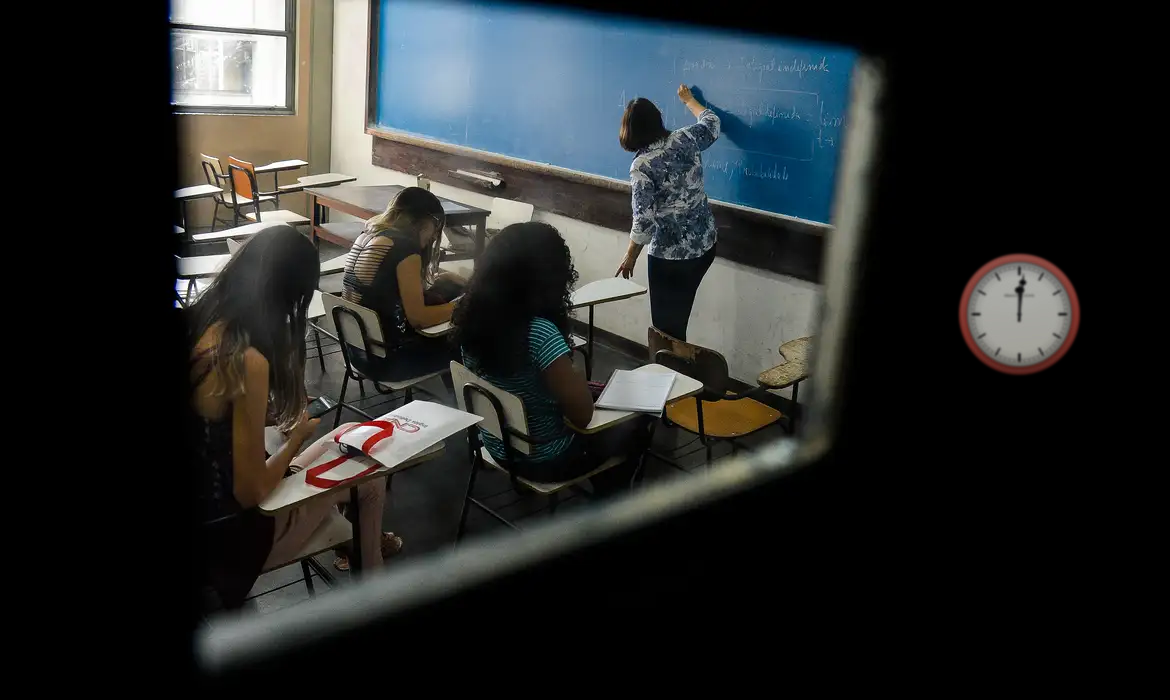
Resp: {"hour": 12, "minute": 1}
